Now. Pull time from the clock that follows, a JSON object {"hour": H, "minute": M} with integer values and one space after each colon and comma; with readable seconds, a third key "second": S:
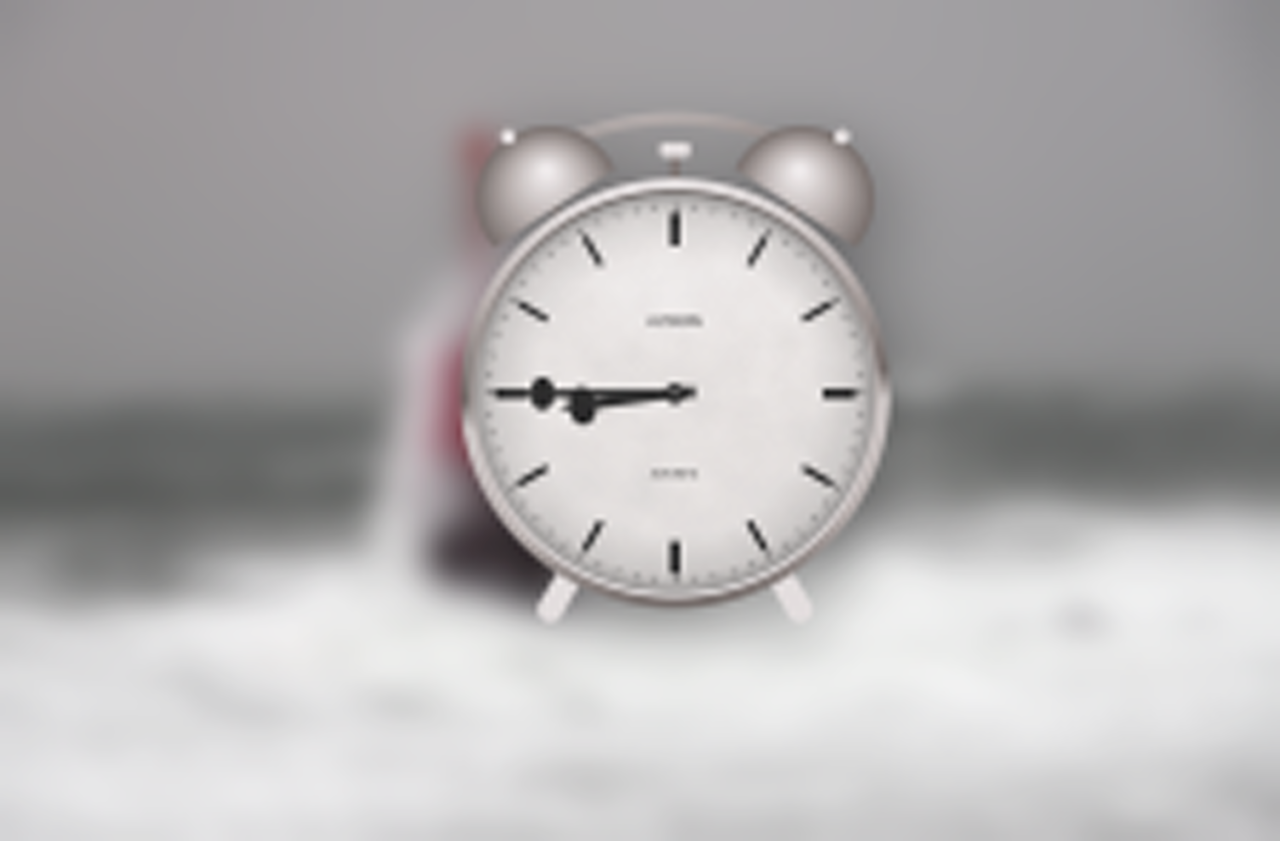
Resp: {"hour": 8, "minute": 45}
